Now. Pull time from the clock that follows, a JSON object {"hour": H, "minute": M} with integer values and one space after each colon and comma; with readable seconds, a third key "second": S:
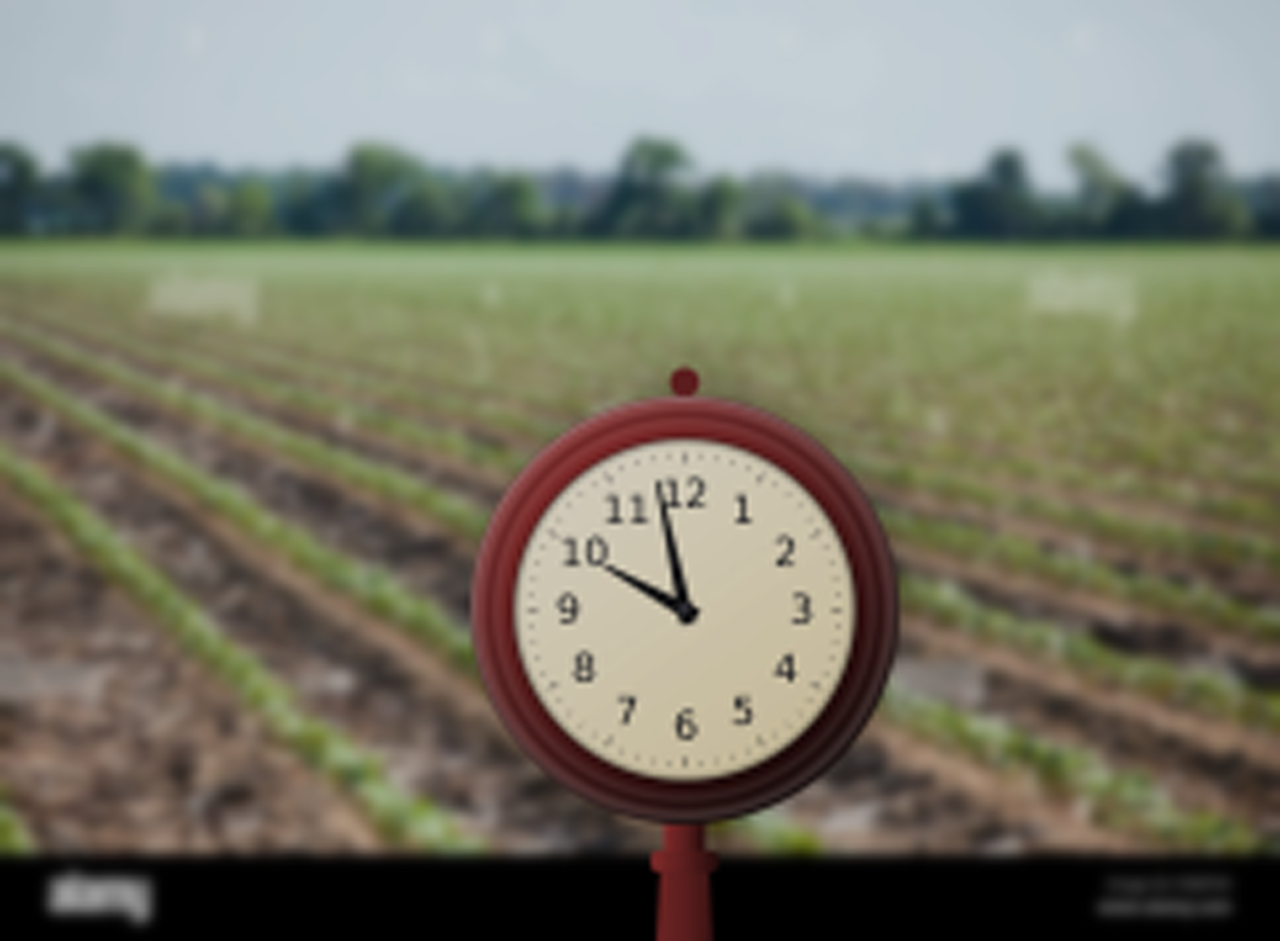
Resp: {"hour": 9, "minute": 58}
